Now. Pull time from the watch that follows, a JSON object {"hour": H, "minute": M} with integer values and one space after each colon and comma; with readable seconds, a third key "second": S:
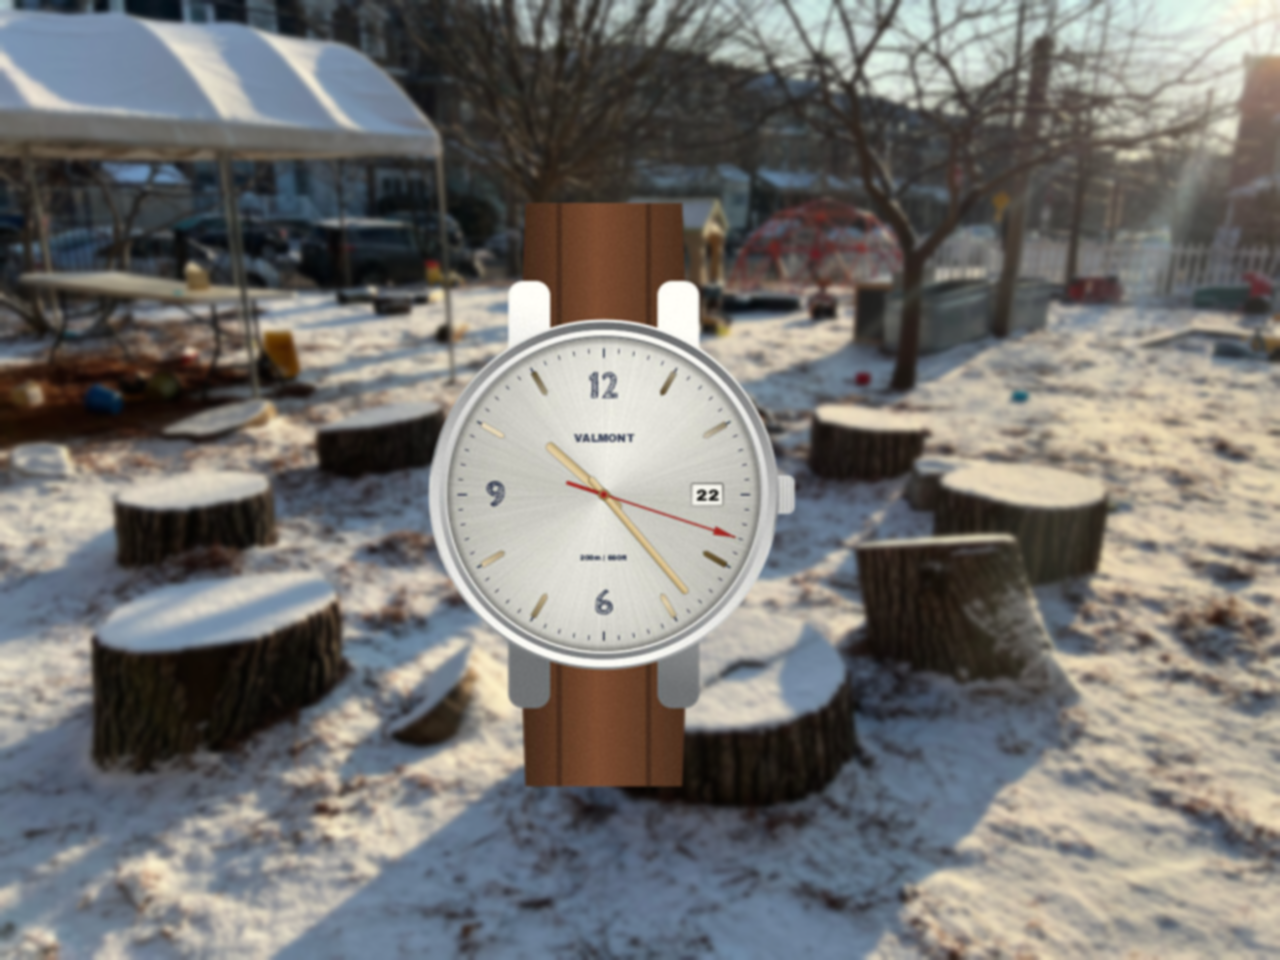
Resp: {"hour": 10, "minute": 23, "second": 18}
